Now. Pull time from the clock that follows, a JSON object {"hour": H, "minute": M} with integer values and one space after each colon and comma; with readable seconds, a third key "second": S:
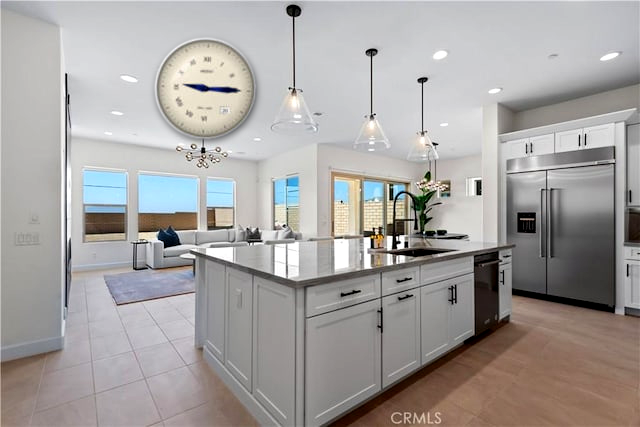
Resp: {"hour": 9, "minute": 15}
